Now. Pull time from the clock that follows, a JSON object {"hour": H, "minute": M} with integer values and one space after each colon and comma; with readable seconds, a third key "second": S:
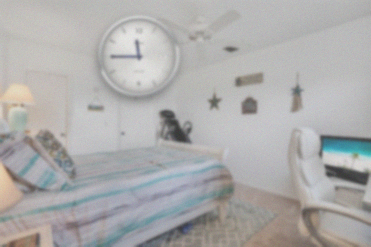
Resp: {"hour": 11, "minute": 45}
